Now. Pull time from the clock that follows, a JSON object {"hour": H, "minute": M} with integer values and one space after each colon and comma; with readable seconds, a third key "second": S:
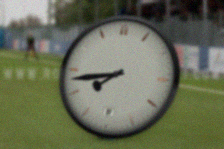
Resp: {"hour": 7, "minute": 43}
